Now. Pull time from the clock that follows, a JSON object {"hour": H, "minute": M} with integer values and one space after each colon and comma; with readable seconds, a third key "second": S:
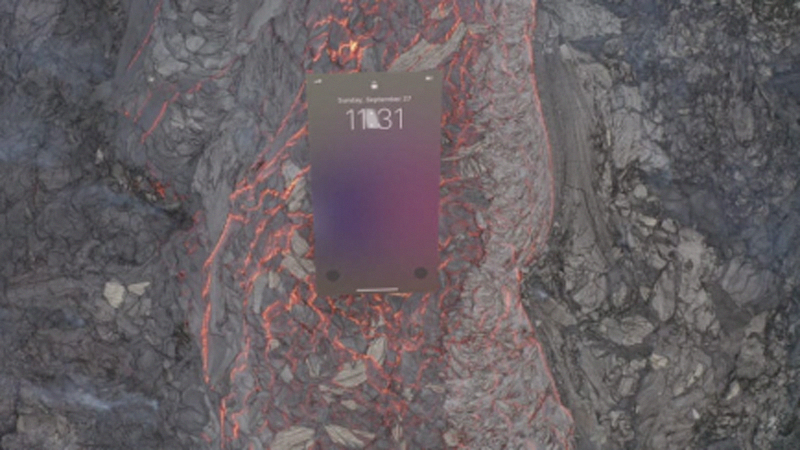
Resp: {"hour": 11, "minute": 31}
